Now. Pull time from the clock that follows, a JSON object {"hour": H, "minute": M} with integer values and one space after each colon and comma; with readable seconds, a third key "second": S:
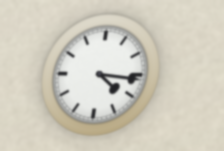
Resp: {"hour": 4, "minute": 16}
